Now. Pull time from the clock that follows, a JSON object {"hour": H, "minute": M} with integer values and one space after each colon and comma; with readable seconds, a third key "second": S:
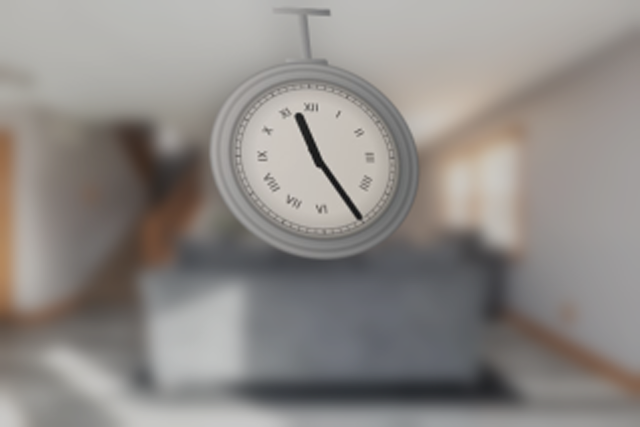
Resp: {"hour": 11, "minute": 25}
